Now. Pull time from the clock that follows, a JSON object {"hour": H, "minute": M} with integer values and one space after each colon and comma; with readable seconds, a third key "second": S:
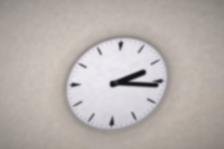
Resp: {"hour": 2, "minute": 16}
